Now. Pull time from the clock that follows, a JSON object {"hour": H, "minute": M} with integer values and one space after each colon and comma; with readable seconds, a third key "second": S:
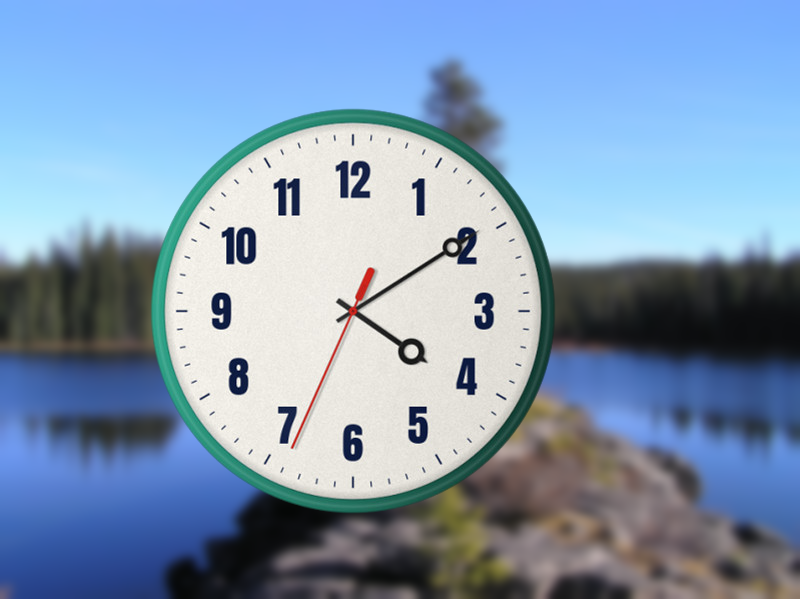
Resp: {"hour": 4, "minute": 9, "second": 34}
